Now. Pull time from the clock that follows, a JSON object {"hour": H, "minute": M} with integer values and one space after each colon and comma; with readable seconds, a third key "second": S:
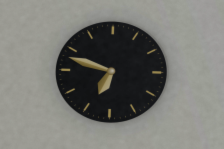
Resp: {"hour": 6, "minute": 48}
